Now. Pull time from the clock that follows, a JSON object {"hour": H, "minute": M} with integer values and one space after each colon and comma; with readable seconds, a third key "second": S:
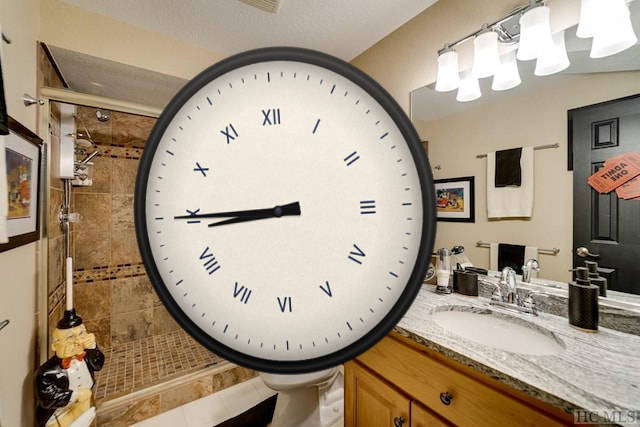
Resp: {"hour": 8, "minute": 45}
